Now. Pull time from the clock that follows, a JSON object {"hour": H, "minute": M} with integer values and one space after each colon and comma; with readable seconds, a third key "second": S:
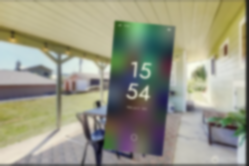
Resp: {"hour": 15, "minute": 54}
